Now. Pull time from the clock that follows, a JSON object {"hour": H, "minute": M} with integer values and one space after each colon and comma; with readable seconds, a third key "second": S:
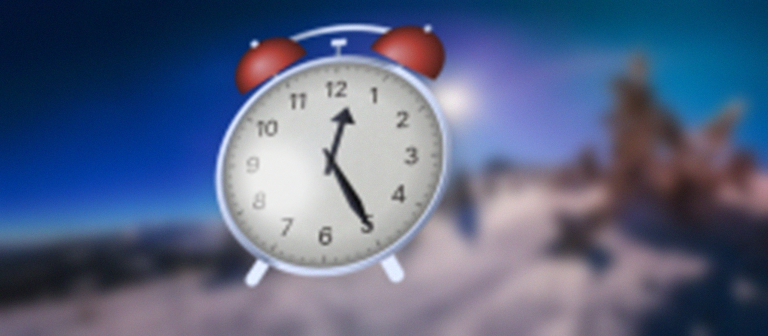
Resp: {"hour": 12, "minute": 25}
